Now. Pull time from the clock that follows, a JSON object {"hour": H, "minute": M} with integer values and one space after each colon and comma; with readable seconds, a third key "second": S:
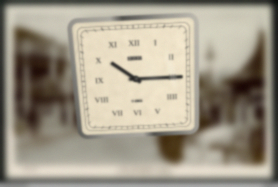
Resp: {"hour": 10, "minute": 15}
